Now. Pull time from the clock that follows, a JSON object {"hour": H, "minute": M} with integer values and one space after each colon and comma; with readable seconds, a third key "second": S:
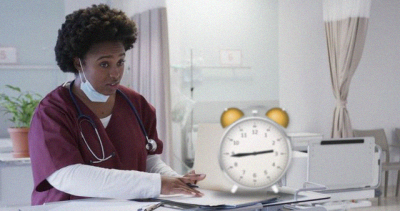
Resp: {"hour": 2, "minute": 44}
